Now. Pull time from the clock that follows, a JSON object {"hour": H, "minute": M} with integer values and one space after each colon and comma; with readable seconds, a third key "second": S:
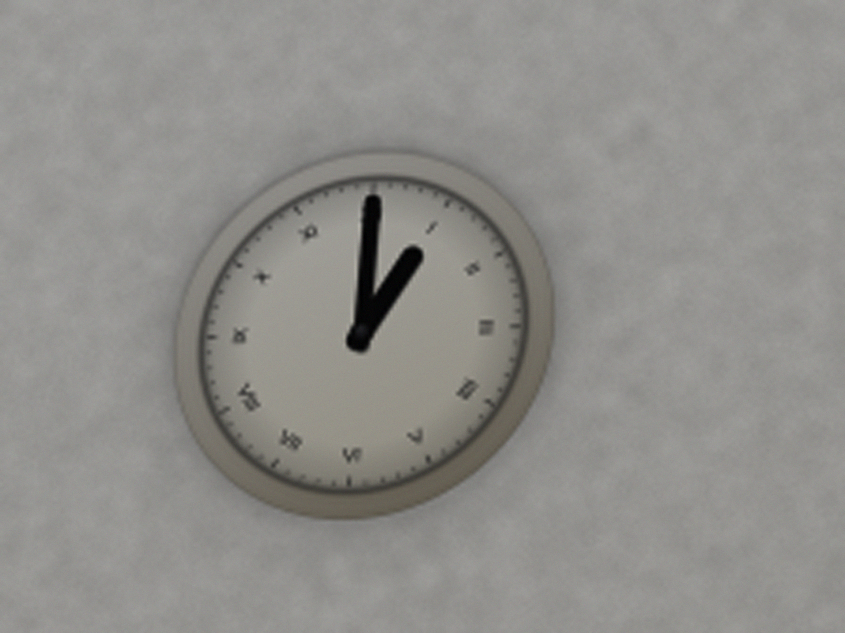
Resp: {"hour": 1, "minute": 0}
